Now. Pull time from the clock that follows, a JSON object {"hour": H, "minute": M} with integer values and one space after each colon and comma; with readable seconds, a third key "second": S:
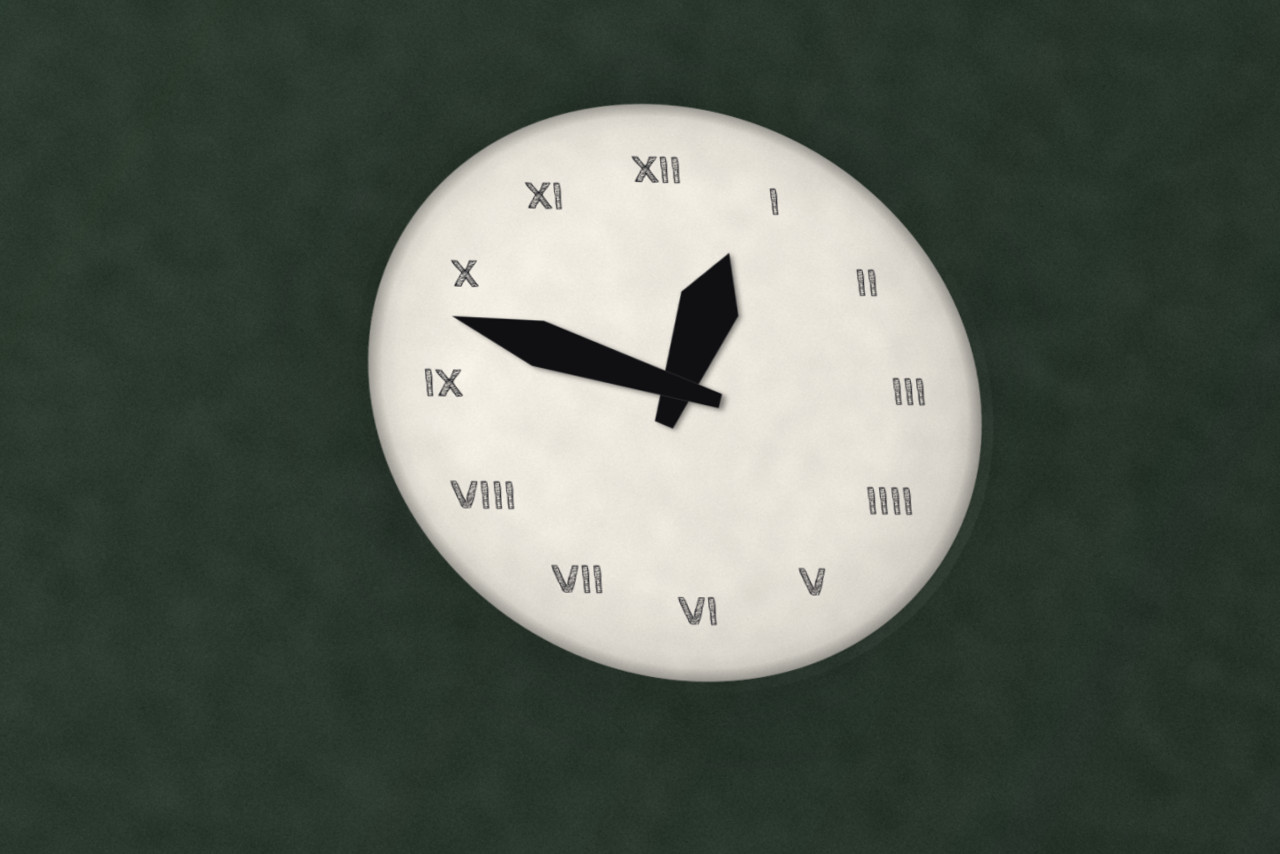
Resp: {"hour": 12, "minute": 48}
